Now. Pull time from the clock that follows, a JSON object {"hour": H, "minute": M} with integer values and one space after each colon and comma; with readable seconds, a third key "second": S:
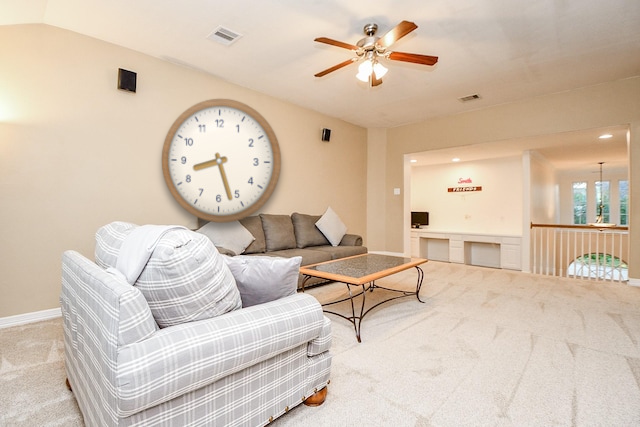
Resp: {"hour": 8, "minute": 27}
